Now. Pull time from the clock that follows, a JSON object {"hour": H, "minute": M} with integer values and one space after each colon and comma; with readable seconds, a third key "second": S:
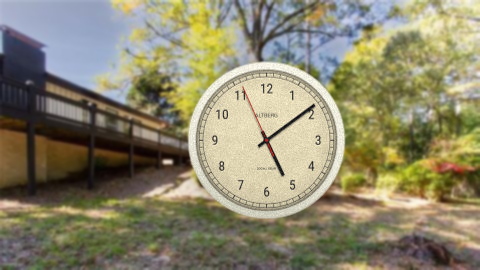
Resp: {"hour": 5, "minute": 8, "second": 56}
